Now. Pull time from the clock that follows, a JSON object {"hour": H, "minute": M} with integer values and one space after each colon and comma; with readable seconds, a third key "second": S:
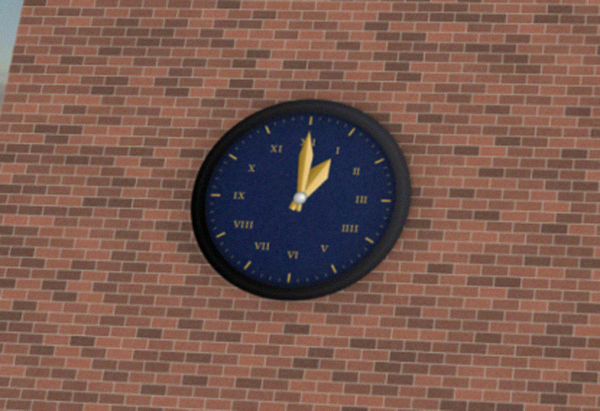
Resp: {"hour": 1, "minute": 0}
